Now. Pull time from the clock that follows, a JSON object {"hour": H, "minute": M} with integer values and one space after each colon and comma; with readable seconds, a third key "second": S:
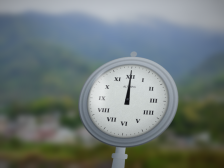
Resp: {"hour": 12, "minute": 0}
